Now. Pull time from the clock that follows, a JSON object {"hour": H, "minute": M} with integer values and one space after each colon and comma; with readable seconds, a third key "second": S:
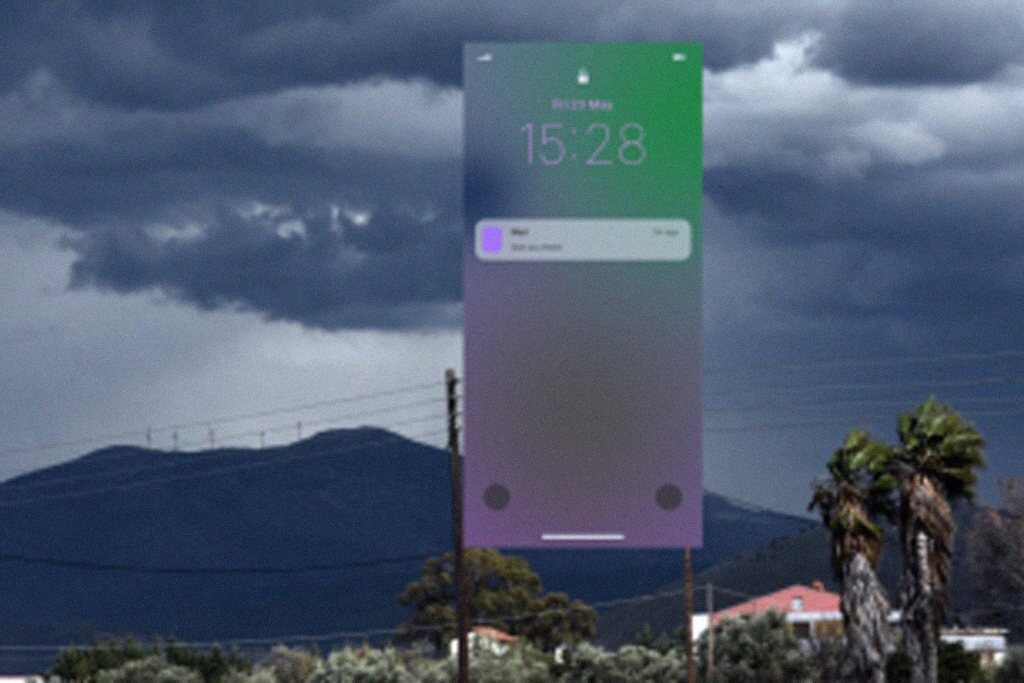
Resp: {"hour": 15, "minute": 28}
